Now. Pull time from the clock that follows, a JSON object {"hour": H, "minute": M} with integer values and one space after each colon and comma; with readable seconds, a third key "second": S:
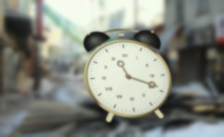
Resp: {"hour": 11, "minute": 19}
